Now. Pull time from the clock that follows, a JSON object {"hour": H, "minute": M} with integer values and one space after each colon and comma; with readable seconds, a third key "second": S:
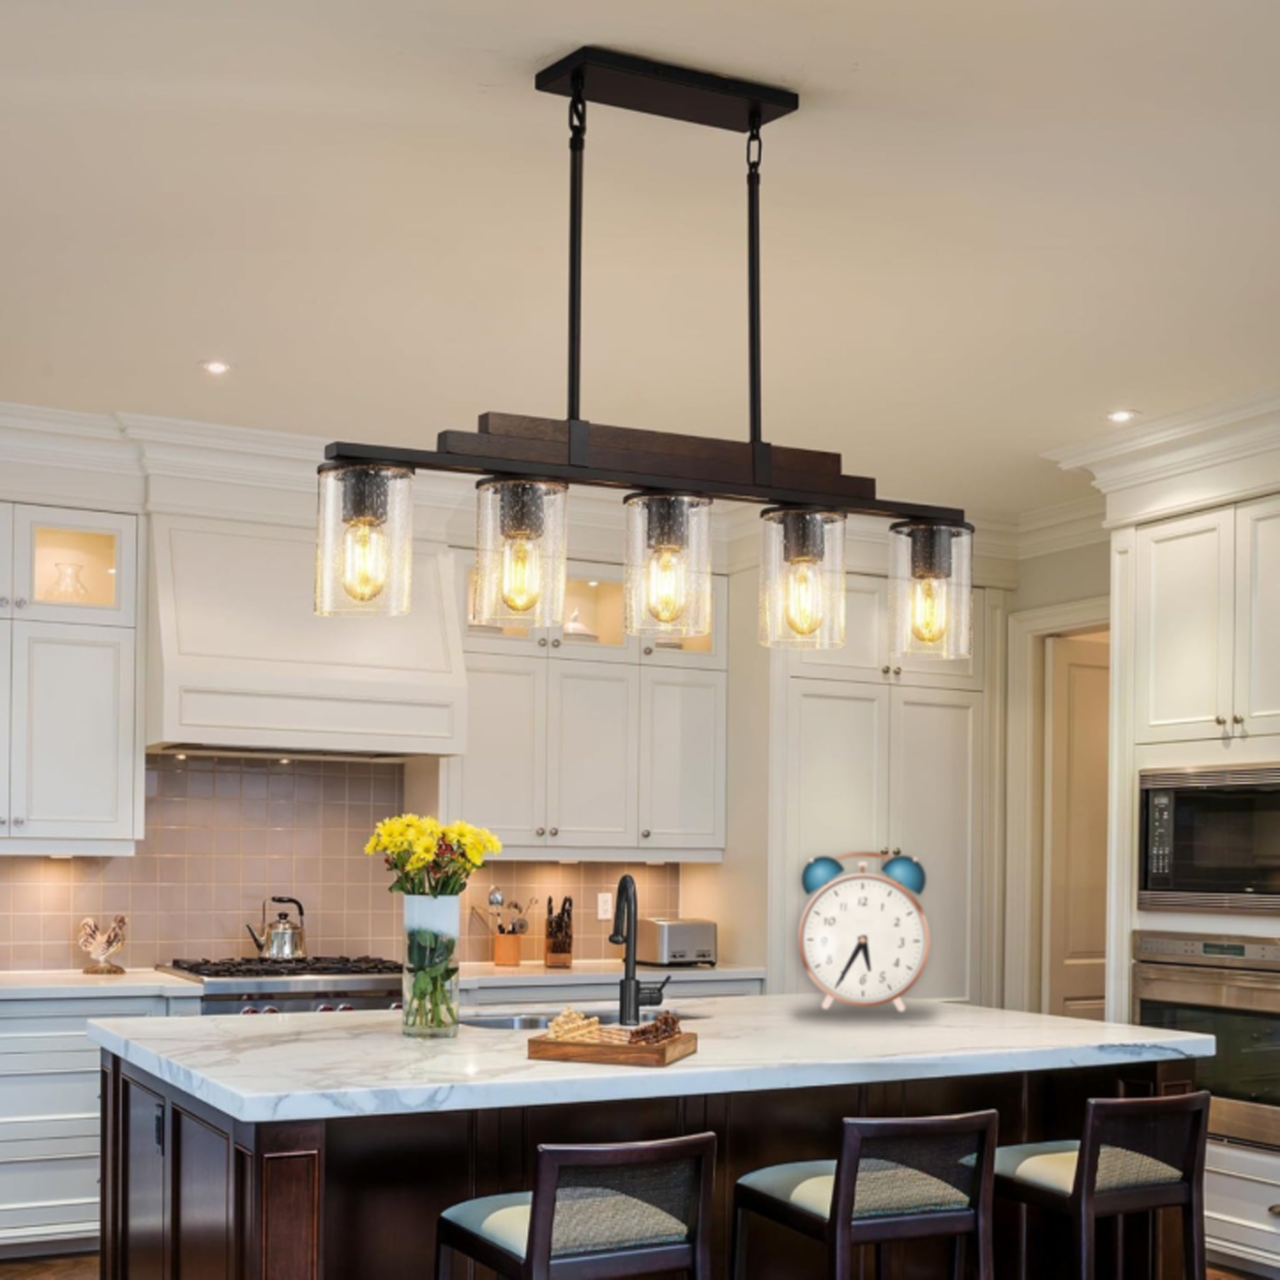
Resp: {"hour": 5, "minute": 35}
